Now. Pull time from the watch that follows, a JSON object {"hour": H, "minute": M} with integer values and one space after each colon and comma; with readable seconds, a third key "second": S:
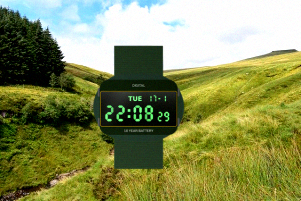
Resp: {"hour": 22, "minute": 8, "second": 29}
